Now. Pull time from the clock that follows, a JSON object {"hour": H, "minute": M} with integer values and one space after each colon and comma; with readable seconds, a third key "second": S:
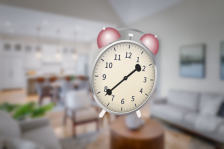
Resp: {"hour": 1, "minute": 38}
